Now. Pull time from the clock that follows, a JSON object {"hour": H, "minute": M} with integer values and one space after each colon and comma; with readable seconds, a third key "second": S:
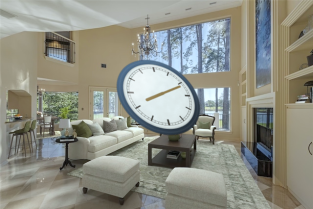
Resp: {"hour": 8, "minute": 11}
